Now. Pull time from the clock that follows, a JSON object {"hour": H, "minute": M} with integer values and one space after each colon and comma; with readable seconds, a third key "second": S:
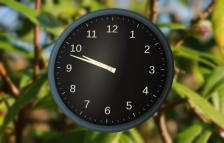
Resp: {"hour": 9, "minute": 48}
